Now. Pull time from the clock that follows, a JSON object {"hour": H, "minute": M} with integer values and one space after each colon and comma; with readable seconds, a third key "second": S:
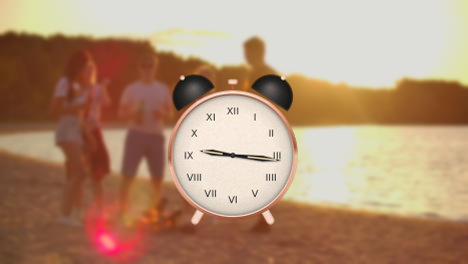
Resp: {"hour": 9, "minute": 16}
